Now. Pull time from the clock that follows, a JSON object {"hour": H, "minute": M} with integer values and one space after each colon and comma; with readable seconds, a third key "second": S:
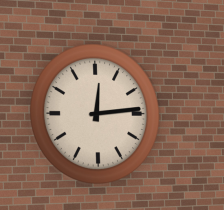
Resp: {"hour": 12, "minute": 14}
